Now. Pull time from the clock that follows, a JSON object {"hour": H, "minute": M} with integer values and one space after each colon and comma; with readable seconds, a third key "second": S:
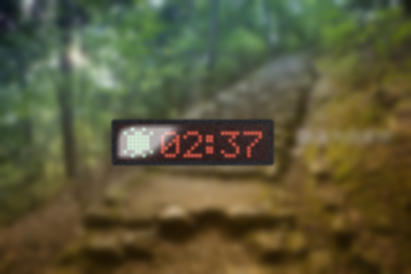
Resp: {"hour": 2, "minute": 37}
